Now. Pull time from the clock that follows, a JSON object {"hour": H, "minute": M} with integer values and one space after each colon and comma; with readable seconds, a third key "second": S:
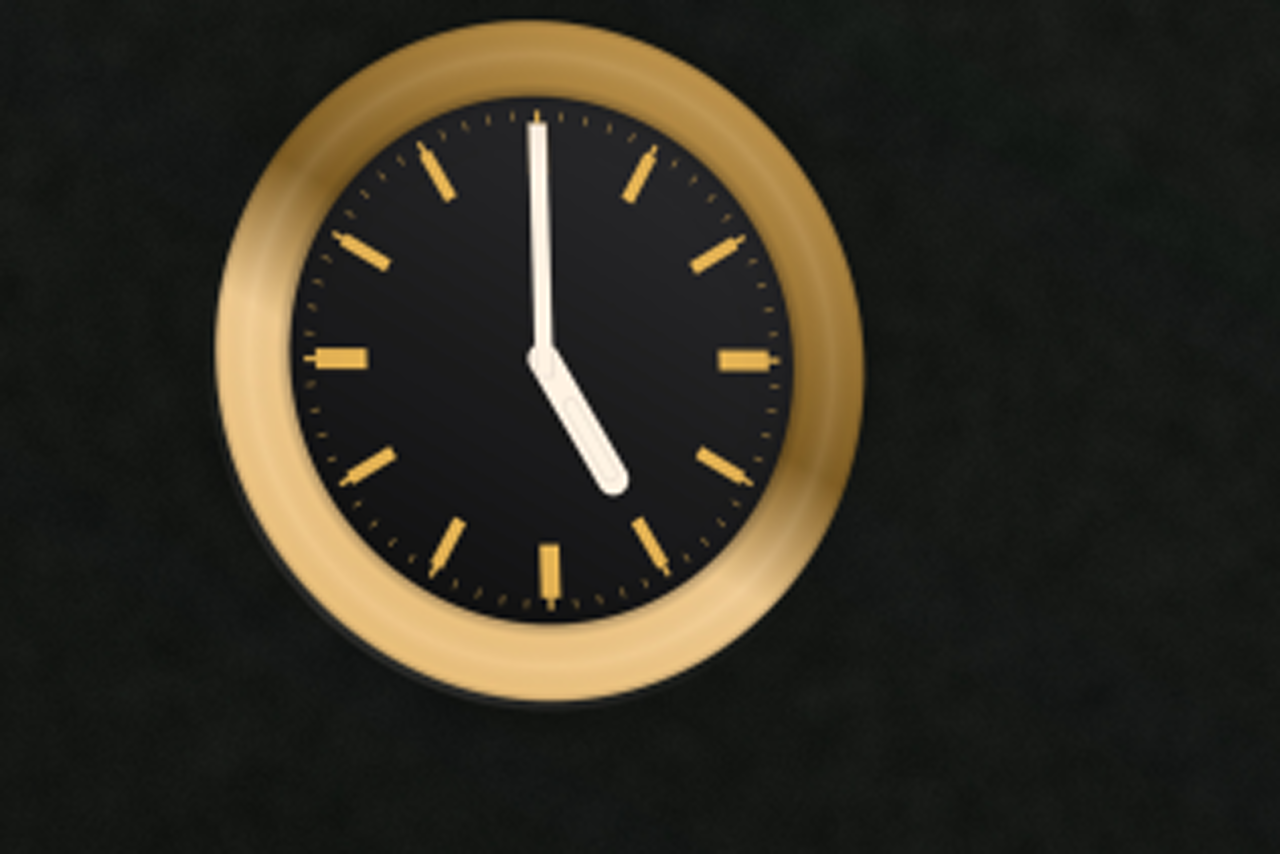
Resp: {"hour": 5, "minute": 0}
